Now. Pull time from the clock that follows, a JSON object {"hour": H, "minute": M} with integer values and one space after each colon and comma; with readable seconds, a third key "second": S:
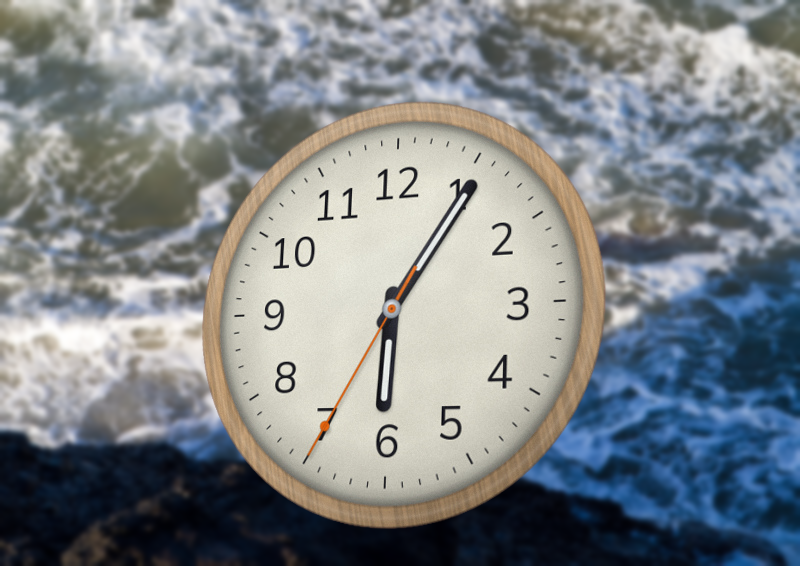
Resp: {"hour": 6, "minute": 5, "second": 35}
